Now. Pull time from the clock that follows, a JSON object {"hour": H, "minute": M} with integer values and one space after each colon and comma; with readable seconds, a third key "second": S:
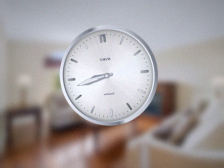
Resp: {"hour": 8, "minute": 43}
